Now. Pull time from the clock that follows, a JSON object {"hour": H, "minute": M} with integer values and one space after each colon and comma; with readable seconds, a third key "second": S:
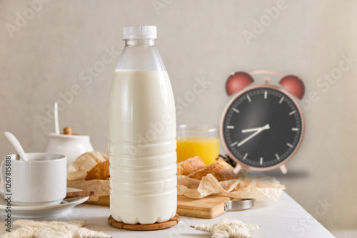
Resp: {"hour": 8, "minute": 39}
